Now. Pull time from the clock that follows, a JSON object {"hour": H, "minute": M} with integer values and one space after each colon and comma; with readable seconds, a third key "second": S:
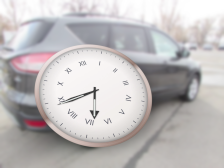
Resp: {"hour": 6, "minute": 44}
